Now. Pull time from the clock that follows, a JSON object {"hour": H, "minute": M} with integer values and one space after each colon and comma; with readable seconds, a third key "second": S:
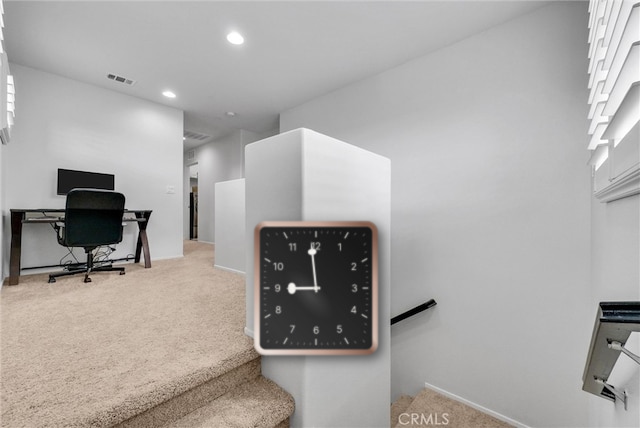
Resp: {"hour": 8, "minute": 59}
